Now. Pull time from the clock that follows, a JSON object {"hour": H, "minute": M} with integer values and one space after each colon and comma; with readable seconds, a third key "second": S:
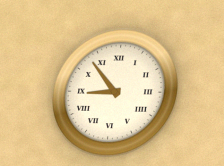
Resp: {"hour": 8, "minute": 53}
